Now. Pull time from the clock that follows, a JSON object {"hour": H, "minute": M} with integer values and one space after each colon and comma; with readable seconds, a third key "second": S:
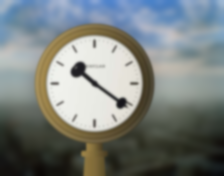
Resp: {"hour": 10, "minute": 21}
